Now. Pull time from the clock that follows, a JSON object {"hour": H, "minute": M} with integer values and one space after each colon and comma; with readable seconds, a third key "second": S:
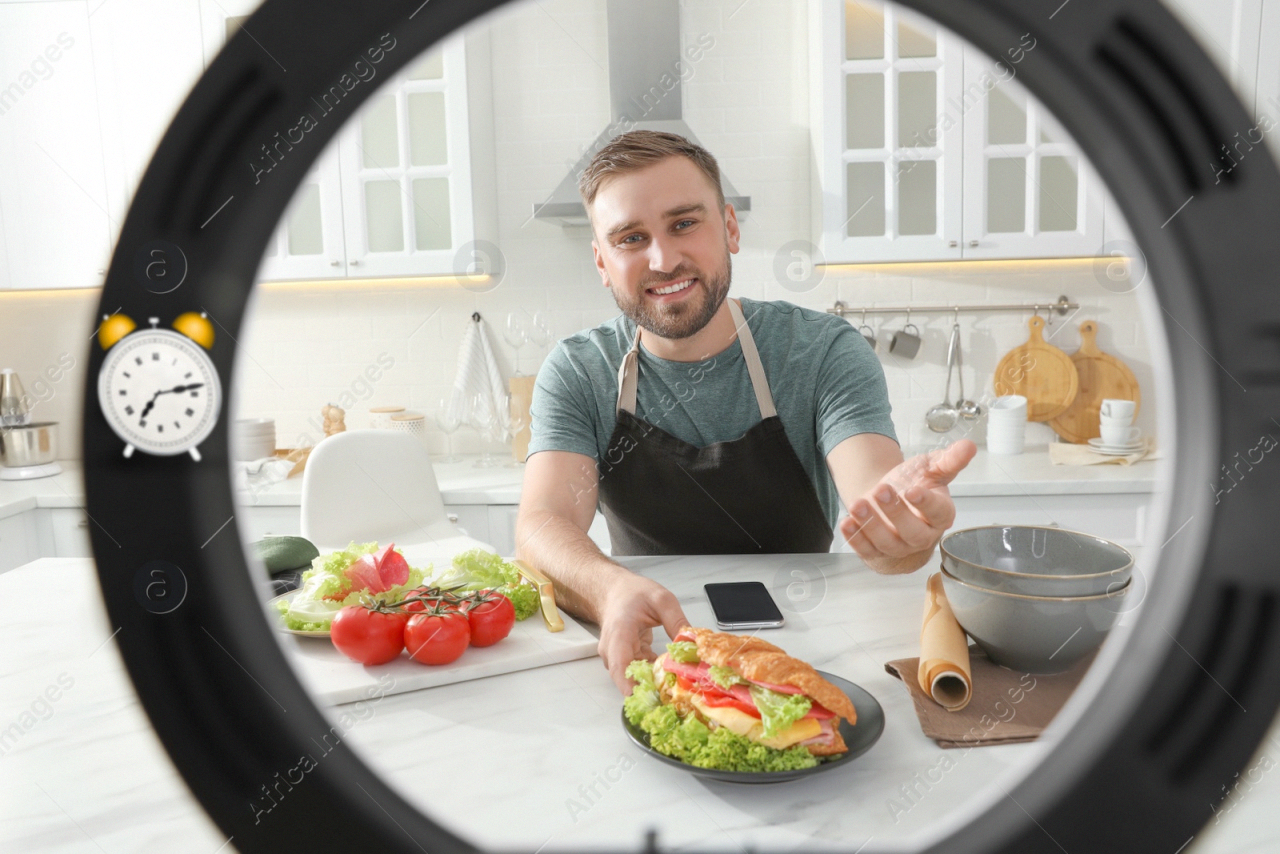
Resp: {"hour": 7, "minute": 13}
